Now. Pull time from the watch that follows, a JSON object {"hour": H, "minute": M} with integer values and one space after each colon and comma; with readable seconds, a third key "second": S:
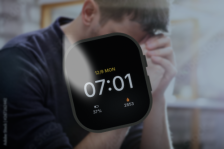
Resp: {"hour": 7, "minute": 1}
